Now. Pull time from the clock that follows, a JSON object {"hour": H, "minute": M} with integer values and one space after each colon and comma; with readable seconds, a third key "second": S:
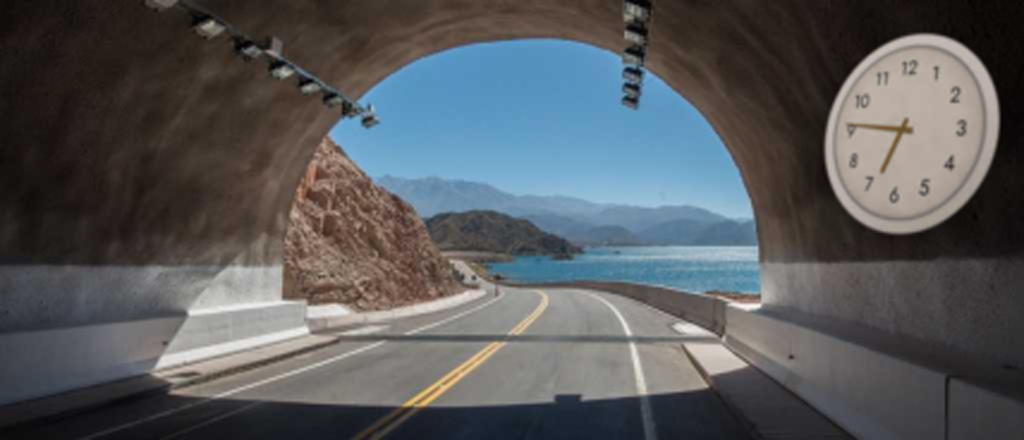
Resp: {"hour": 6, "minute": 46}
